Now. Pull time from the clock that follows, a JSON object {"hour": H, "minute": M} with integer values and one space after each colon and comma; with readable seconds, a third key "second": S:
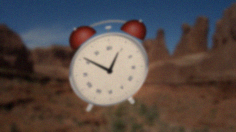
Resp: {"hour": 12, "minute": 51}
